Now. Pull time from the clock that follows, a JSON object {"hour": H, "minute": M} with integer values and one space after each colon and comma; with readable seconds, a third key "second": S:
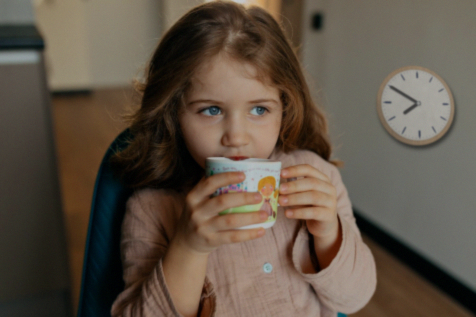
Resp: {"hour": 7, "minute": 50}
